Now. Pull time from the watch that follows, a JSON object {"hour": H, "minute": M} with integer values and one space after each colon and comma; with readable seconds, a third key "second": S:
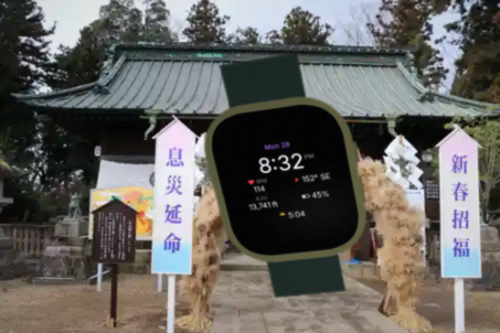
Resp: {"hour": 8, "minute": 32}
